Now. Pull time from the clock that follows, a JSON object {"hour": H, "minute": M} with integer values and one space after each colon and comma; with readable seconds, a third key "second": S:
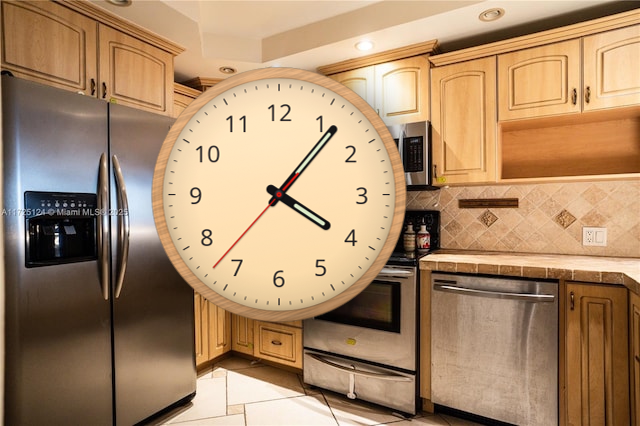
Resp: {"hour": 4, "minute": 6, "second": 37}
